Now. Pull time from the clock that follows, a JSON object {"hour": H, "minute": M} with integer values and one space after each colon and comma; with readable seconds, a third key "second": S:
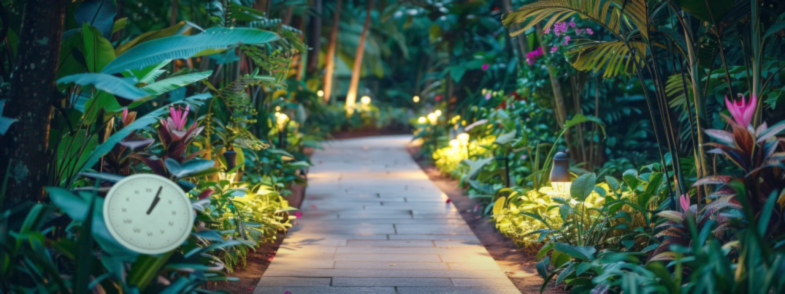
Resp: {"hour": 1, "minute": 4}
